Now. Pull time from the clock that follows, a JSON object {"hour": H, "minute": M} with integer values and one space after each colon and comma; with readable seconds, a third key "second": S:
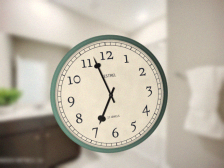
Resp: {"hour": 6, "minute": 57}
